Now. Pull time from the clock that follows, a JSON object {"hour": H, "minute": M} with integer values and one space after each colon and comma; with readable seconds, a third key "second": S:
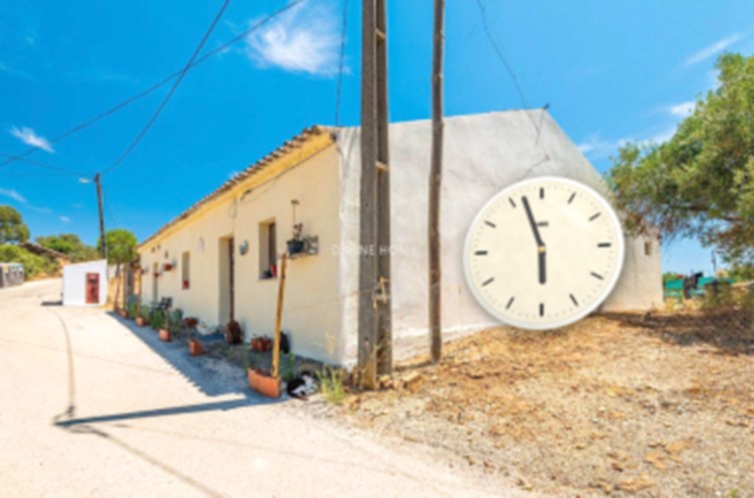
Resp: {"hour": 5, "minute": 57}
